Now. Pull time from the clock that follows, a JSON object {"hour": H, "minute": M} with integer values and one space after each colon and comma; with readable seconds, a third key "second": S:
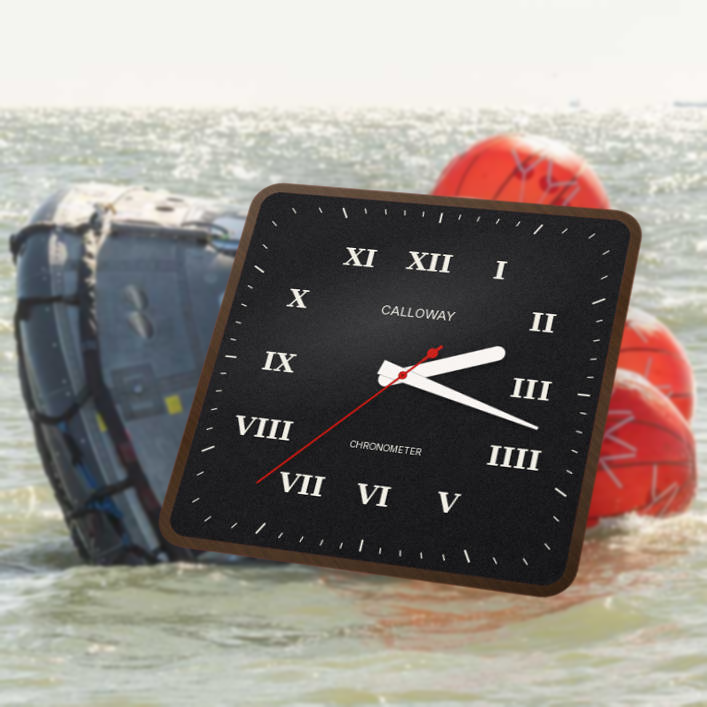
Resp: {"hour": 2, "minute": 17, "second": 37}
